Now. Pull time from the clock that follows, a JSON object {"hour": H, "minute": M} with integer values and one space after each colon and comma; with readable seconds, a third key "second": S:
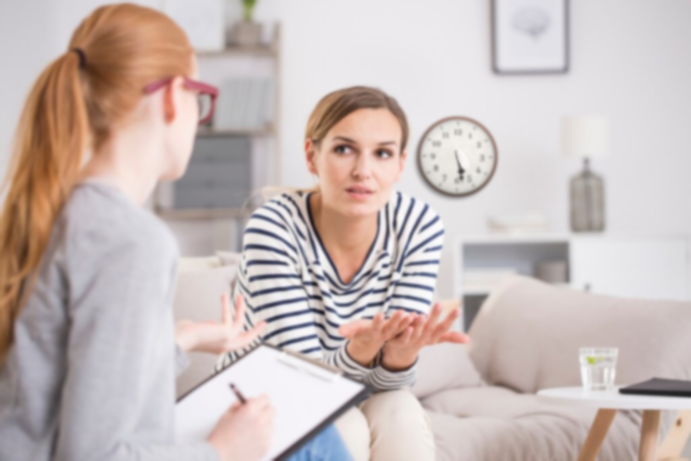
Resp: {"hour": 5, "minute": 28}
